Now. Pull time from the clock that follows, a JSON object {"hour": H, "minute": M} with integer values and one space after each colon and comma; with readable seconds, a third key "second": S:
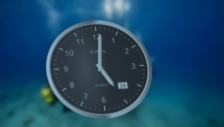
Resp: {"hour": 5, "minute": 1}
